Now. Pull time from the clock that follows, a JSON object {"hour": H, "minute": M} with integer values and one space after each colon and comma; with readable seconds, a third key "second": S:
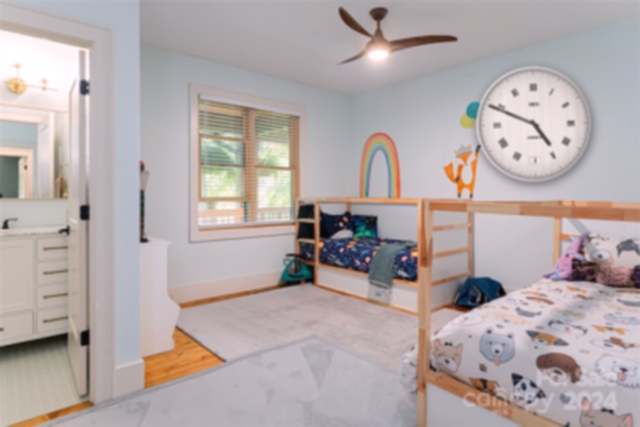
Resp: {"hour": 4, "minute": 49}
